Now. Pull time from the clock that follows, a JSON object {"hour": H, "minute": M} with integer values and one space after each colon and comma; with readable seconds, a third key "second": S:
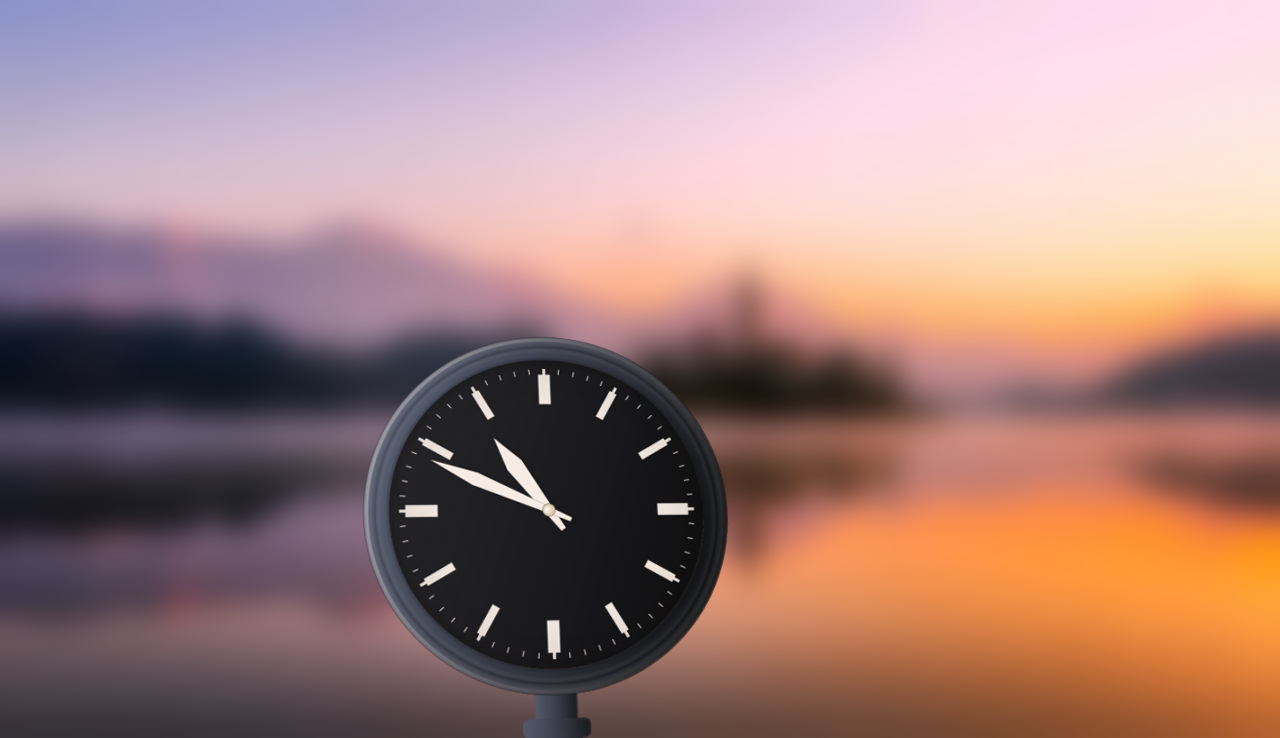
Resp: {"hour": 10, "minute": 49}
